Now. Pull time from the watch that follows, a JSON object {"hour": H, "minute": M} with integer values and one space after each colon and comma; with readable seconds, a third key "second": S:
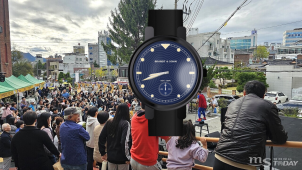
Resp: {"hour": 8, "minute": 42}
